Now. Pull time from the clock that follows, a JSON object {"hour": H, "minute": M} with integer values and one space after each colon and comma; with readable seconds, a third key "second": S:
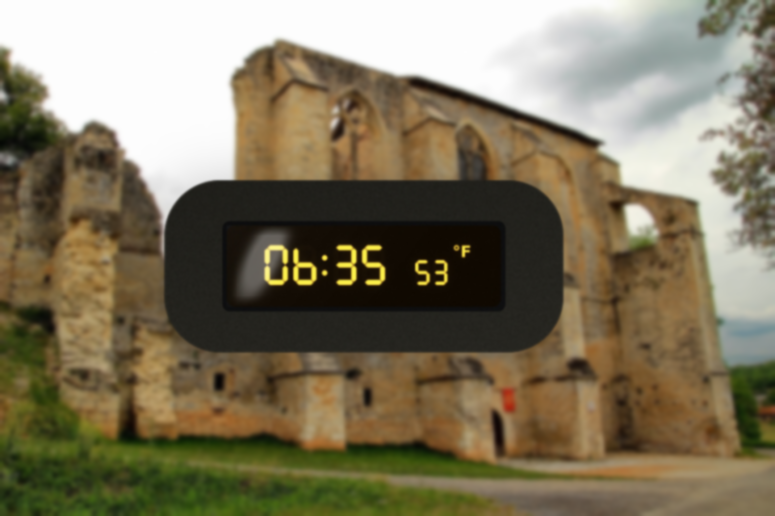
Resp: {"hour": 6, "minute": 35}
